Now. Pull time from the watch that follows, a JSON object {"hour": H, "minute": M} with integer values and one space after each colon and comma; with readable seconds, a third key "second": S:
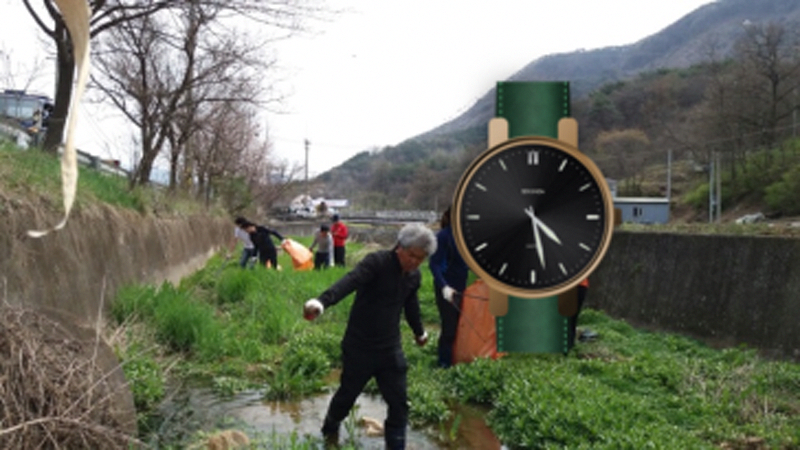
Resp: {"hour": 4, "minute": 28}
